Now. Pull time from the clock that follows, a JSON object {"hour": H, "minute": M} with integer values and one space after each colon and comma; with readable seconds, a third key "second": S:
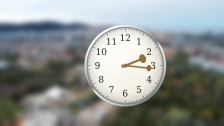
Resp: {"hour": 2, "minute": 16}
